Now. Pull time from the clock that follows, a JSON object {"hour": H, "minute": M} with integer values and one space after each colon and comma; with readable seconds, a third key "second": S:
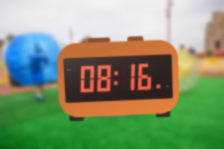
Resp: {"hour": 8, "minute": 16}
